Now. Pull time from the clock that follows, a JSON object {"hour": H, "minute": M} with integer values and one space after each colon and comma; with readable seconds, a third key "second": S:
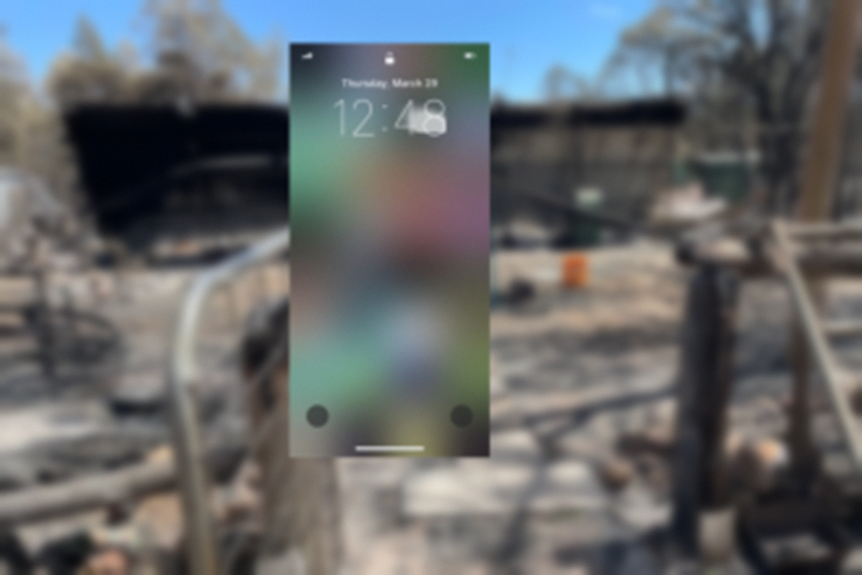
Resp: {"hour": 12, "minute": 48}
